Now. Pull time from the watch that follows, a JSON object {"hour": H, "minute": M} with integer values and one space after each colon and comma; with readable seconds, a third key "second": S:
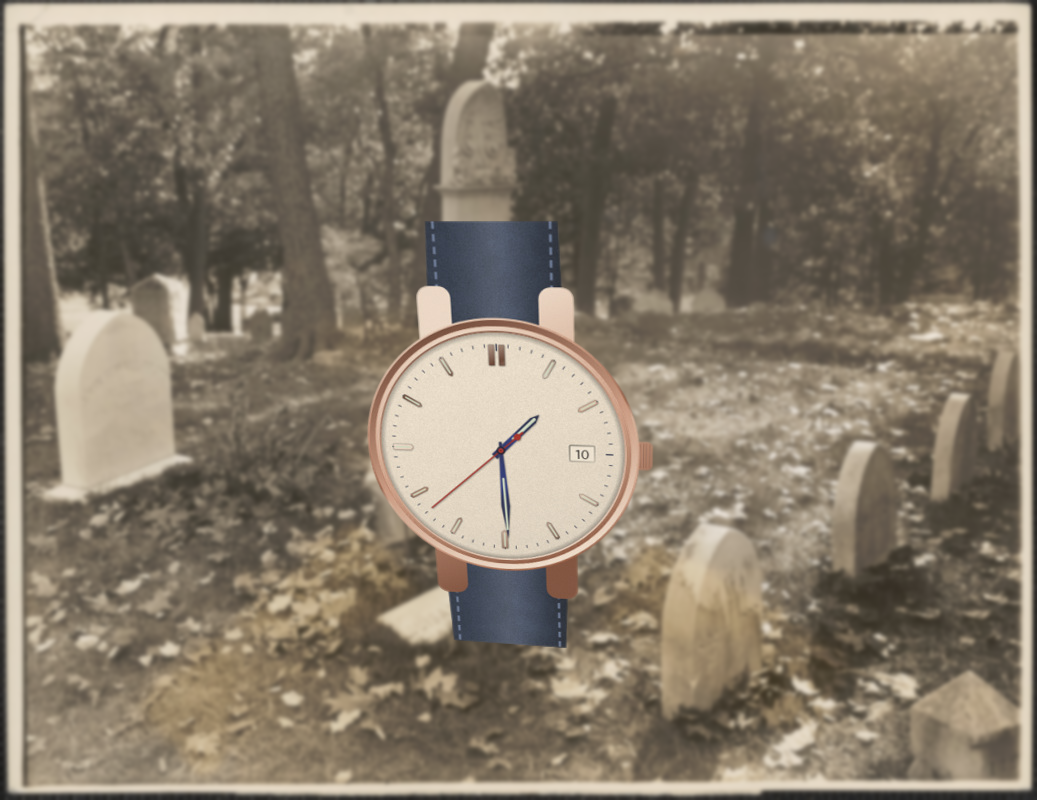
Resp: {"hour": 1, "minute": 29, "second": 38}
